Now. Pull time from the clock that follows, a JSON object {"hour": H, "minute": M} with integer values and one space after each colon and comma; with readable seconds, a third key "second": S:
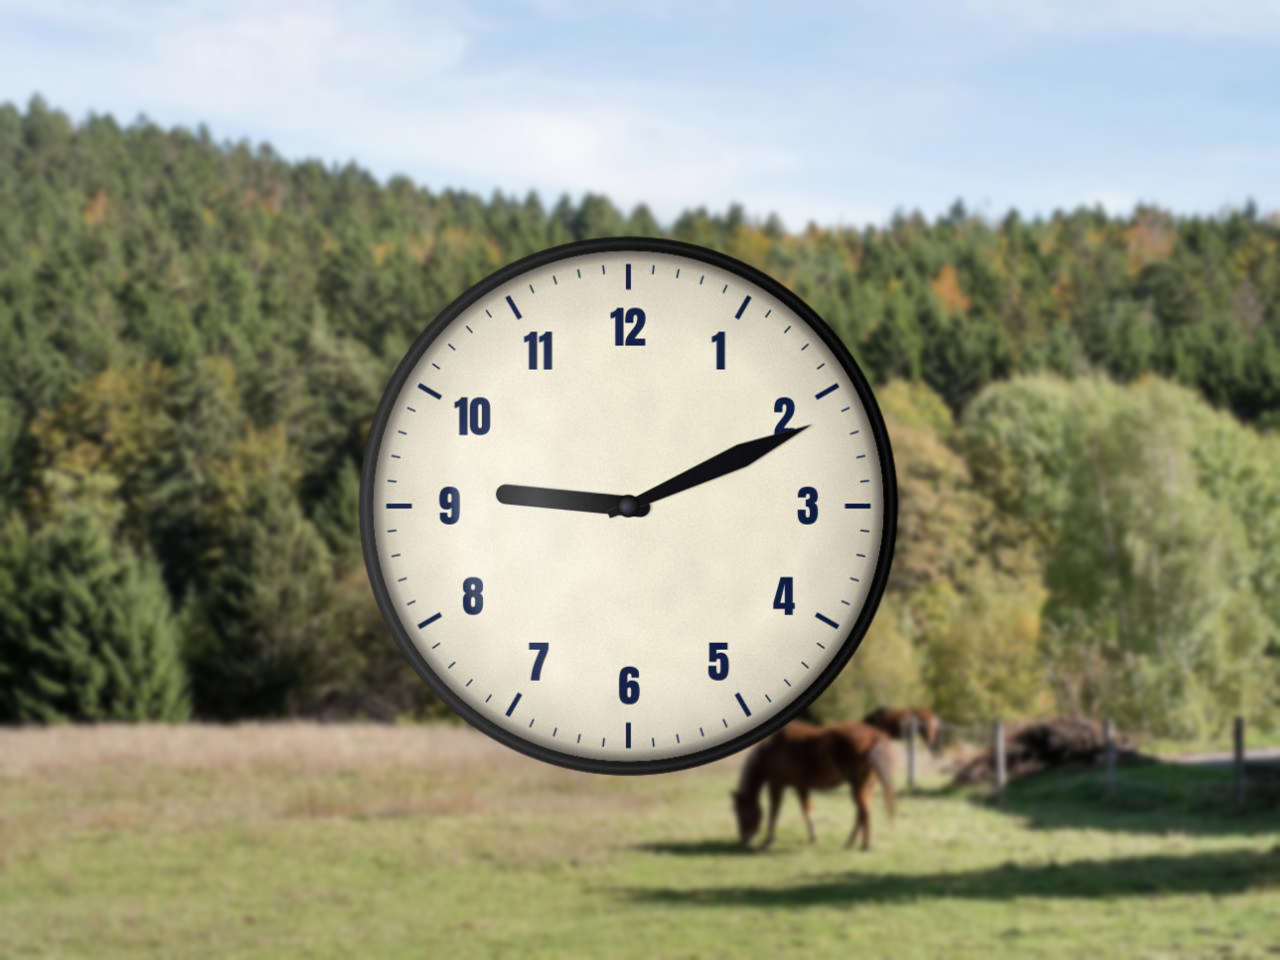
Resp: {"hour": 9, "minute": 11}
